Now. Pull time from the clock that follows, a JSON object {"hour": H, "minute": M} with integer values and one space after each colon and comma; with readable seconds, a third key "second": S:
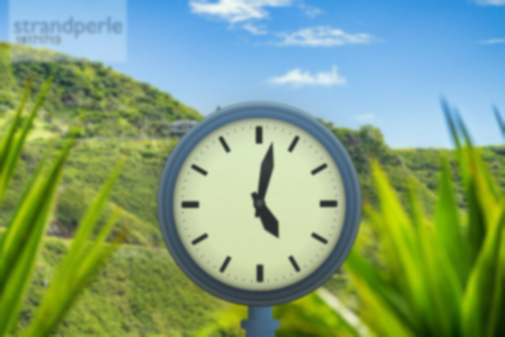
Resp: {"hour": 5, "minute": 2}
